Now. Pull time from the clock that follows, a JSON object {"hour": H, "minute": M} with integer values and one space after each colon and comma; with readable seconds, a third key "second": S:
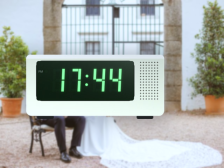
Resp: {"hour": 17, "minute": 44}
